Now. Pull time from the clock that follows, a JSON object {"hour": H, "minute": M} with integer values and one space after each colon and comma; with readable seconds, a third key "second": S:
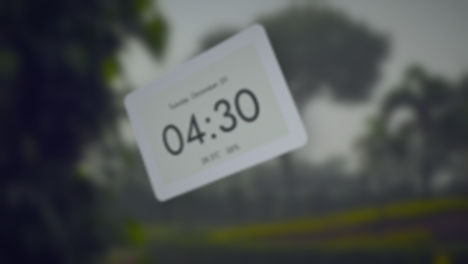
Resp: {"hour": 4, "minute": 30}
